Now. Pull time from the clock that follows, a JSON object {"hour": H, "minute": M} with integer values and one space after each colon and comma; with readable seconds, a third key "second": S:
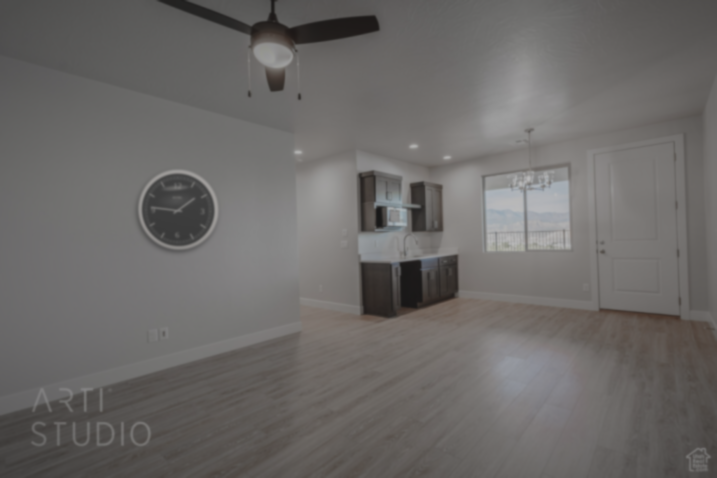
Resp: {"hour": 1, "minute": 46}
